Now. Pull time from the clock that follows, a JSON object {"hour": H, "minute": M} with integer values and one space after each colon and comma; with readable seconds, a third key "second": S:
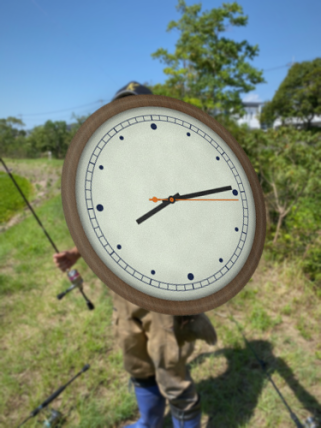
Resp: {"hour": 8, "minute": 14, "second": 16}
